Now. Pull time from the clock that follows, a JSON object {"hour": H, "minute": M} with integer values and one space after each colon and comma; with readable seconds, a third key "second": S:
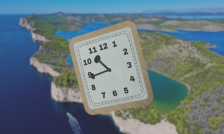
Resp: {"hour": 10, "minute": 44}
